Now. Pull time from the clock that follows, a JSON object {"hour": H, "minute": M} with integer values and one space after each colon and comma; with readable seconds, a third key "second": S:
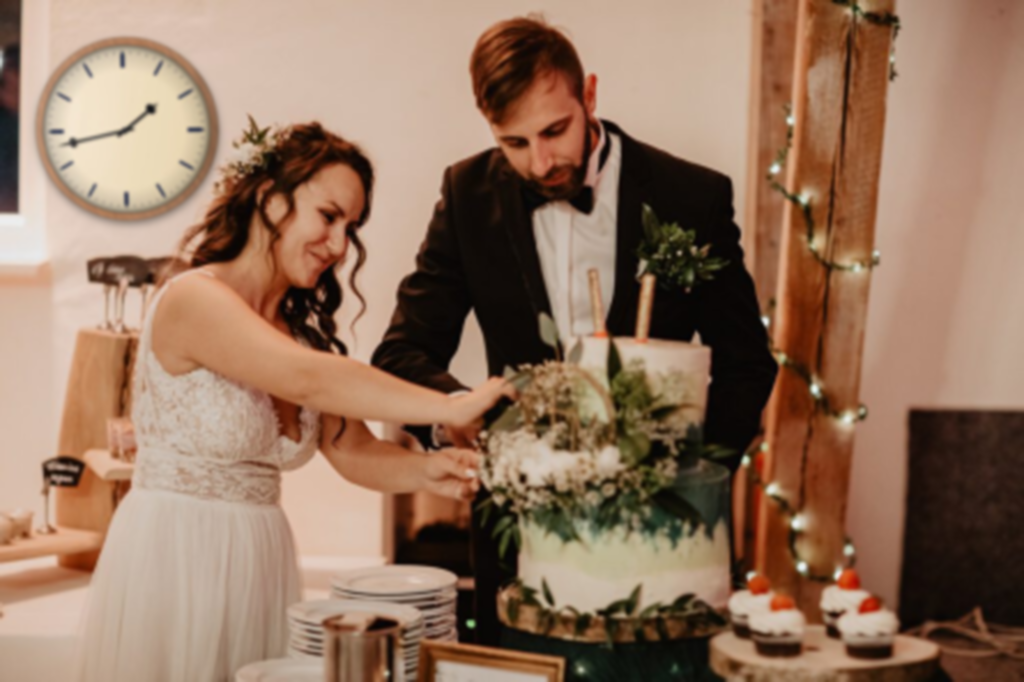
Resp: {"hour": 1, "minute": 43}
